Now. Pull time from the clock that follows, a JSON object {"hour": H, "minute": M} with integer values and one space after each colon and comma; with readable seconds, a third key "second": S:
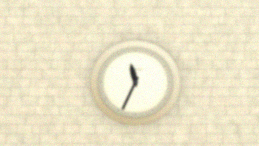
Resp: {"hour": 11, "minute": 34}
